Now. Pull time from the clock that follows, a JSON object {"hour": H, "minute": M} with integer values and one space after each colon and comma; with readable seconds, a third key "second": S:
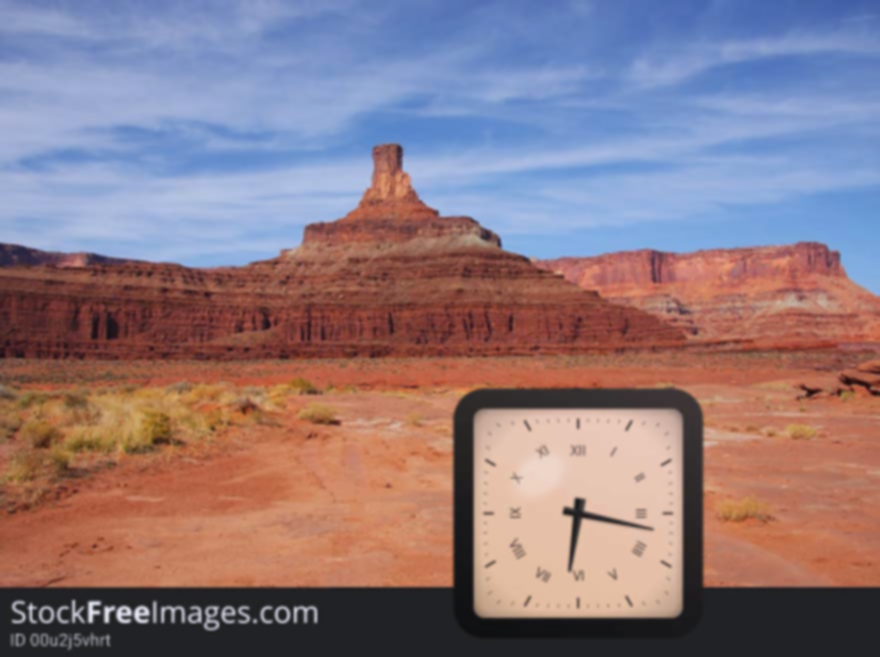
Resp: {"hour": 6, "minute": 17}
